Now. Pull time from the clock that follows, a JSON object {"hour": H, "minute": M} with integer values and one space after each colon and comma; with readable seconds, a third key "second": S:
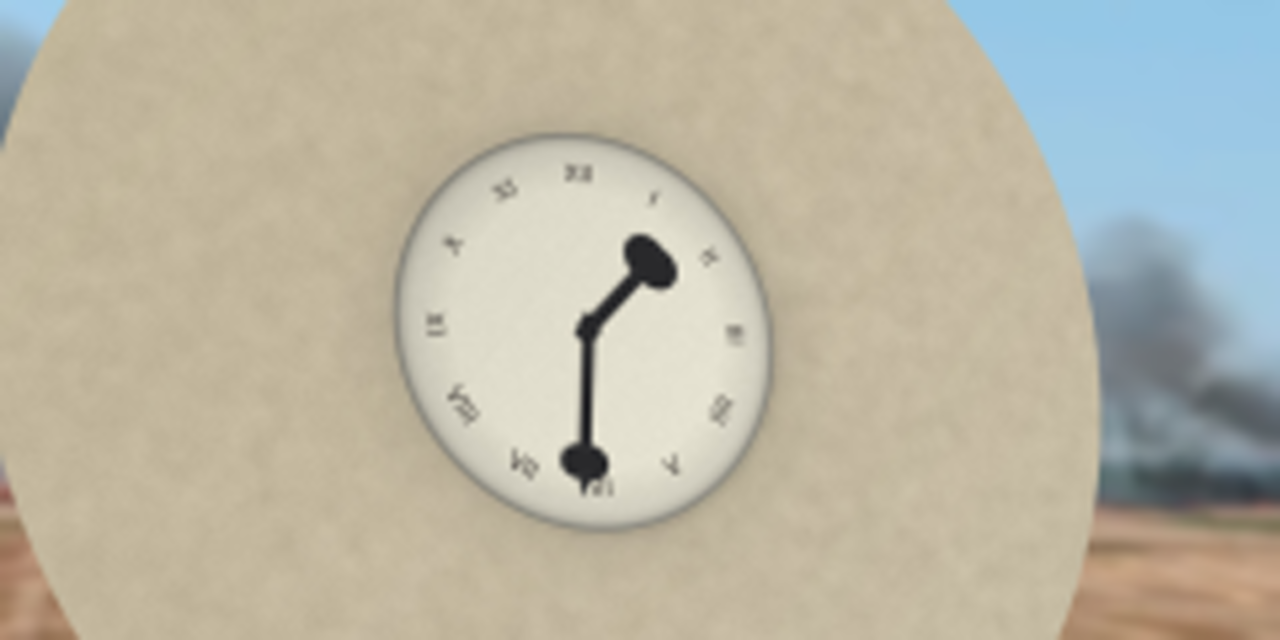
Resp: {"hour": 1, "minute": 31}
